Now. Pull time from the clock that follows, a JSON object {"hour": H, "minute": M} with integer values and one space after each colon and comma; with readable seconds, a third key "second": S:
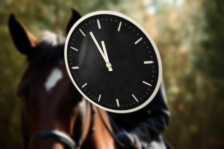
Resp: {"hour": 11, "minute": 57}
